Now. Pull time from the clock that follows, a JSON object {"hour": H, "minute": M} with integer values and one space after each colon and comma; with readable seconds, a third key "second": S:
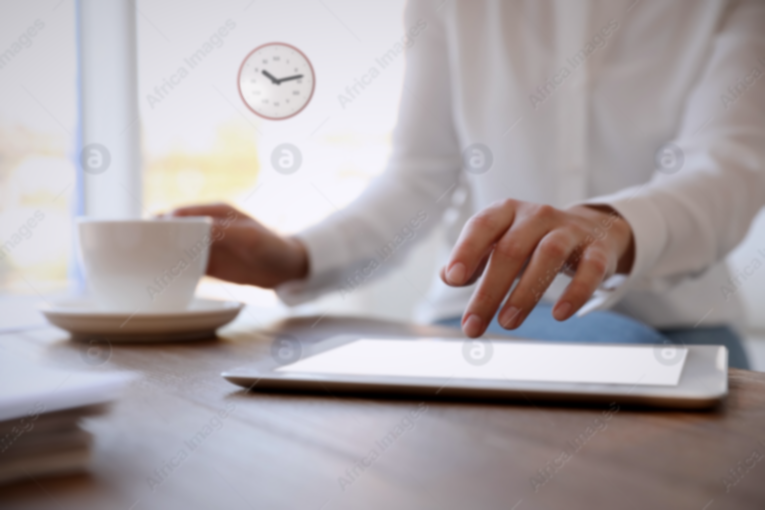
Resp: {"hour": 10, "minute": 13}
